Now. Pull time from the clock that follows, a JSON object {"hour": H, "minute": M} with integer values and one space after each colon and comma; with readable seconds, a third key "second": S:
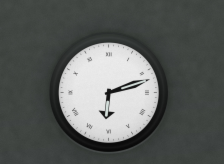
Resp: {"hour": 6, "minute": 12}
